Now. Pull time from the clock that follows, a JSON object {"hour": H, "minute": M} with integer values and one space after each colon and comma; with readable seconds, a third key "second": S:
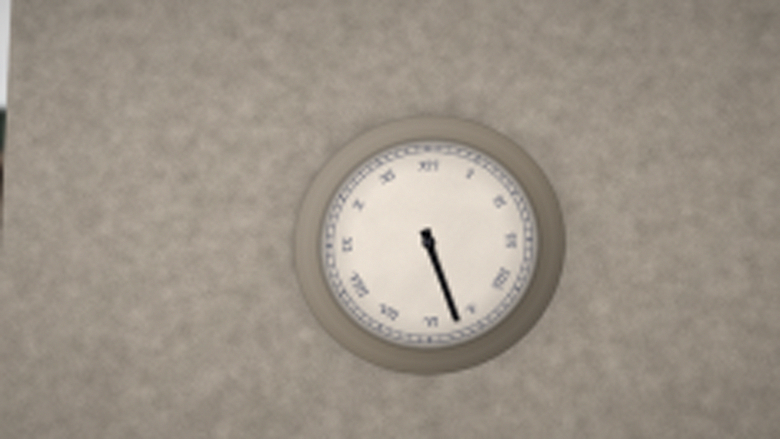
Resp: {"hour": 5, "minute": 27}
